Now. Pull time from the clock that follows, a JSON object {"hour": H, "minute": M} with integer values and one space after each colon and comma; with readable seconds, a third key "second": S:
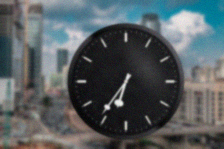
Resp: {"hour": 6, "minute": 36}
